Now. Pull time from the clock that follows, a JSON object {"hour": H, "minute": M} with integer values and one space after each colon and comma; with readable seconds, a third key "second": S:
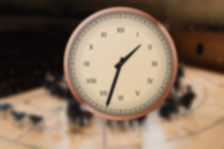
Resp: {"hour": 1, "minute": 33}
